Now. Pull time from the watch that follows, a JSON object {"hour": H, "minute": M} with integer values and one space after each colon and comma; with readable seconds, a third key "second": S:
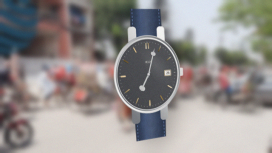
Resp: {"hour": 7, "minute": 3}
